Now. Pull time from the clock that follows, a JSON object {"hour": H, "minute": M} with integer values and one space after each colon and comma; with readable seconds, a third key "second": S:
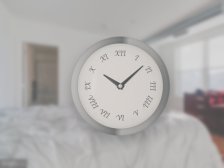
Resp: {"hour": 10, "minute": 8}
